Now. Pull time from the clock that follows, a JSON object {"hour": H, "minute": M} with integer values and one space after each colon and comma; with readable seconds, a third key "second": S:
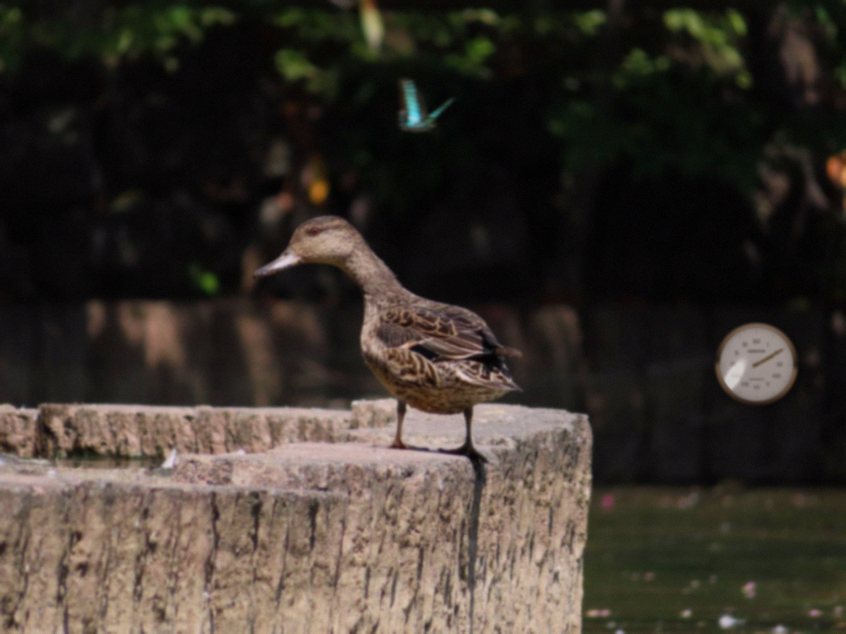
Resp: {"hour": 2, "minute": 10}
